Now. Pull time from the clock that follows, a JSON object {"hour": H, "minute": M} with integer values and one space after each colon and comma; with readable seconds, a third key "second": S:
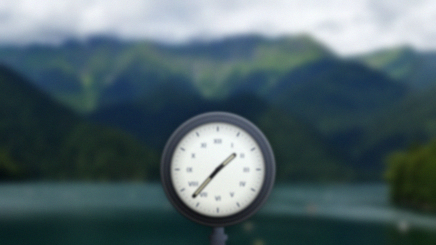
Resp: {"hour": 1, "minute": 37}
